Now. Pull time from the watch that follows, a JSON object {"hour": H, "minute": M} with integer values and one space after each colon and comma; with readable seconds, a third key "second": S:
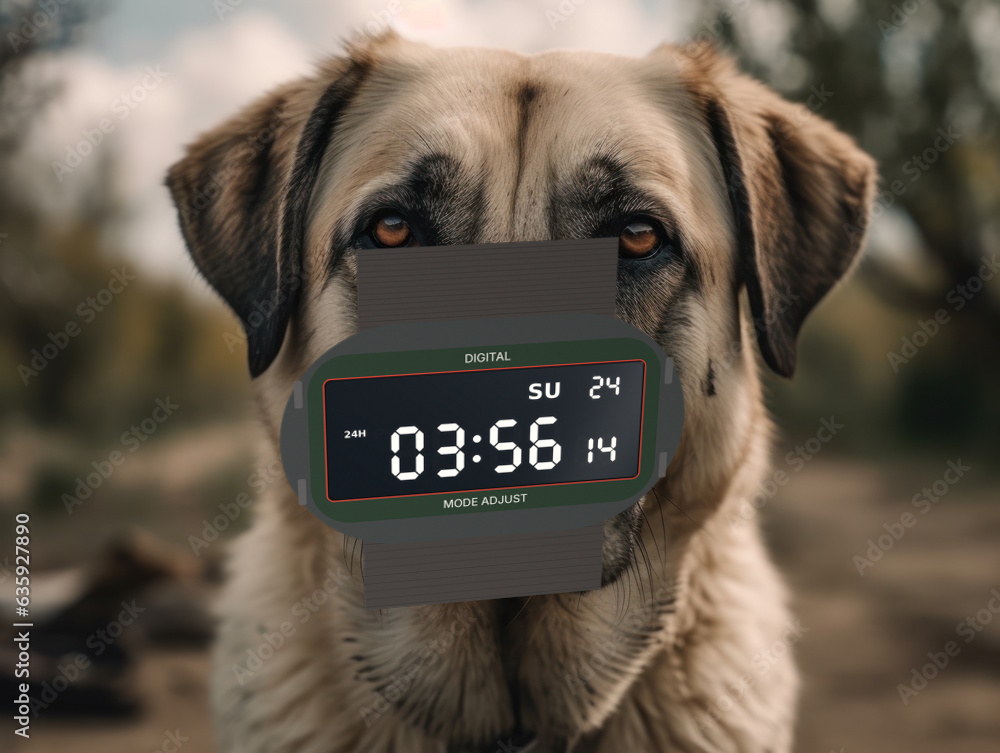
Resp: {"hour": 3, "minute": 56, "second": 14}
